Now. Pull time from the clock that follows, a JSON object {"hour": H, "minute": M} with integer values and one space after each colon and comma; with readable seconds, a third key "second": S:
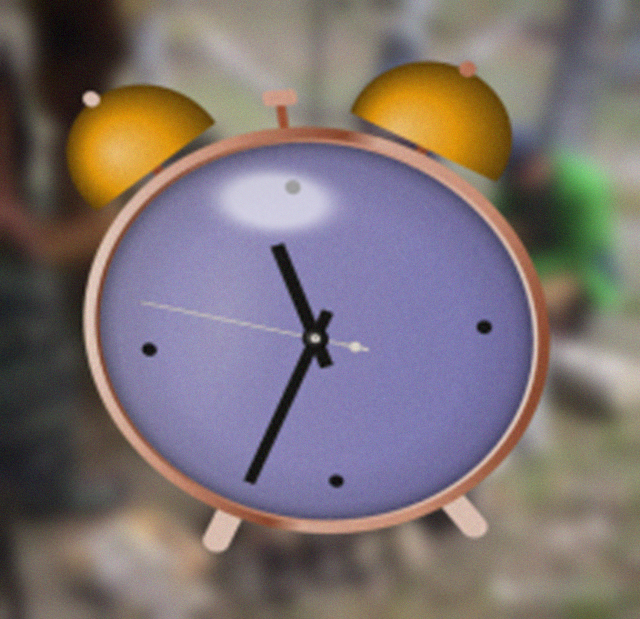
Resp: {"hour": 11, "minute": 34, "second": 48}
